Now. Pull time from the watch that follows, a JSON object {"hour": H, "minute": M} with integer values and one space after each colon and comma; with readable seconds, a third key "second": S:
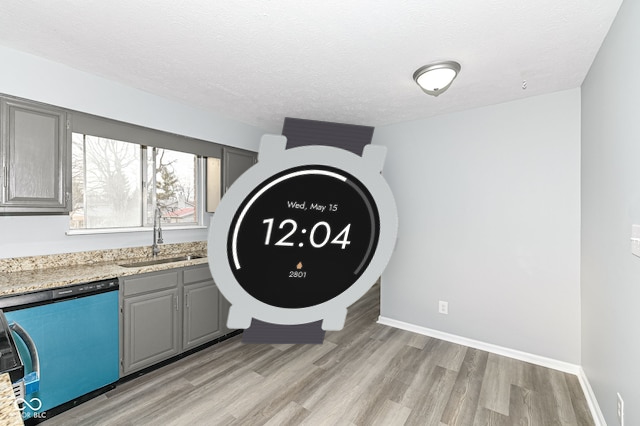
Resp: {"hour": 12, "minute": 4}
